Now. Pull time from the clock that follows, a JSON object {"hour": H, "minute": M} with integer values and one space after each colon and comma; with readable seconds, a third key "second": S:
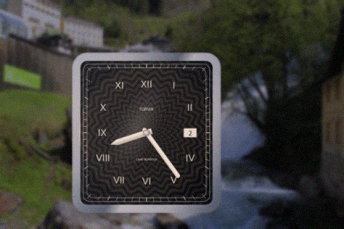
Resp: {"hour": 8, "minute": 24}
